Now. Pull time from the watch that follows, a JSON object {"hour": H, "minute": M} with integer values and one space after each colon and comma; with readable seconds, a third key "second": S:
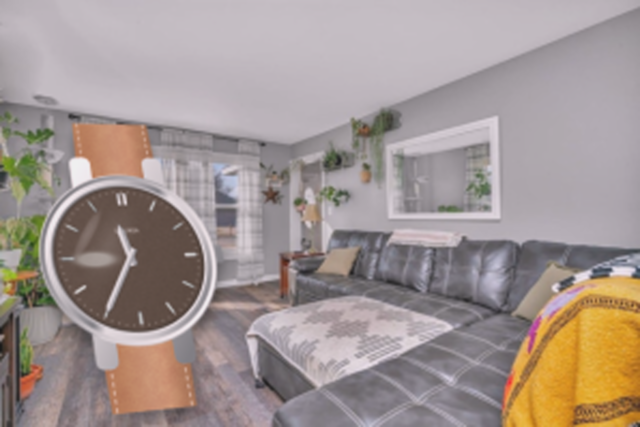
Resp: {"hour": 11, "minute": 35}
